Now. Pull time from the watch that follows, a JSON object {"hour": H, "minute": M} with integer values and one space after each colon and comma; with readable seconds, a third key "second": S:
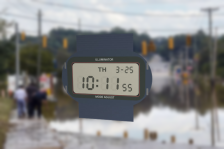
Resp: {"hour": 10, "minute": 11, "second": 55}
